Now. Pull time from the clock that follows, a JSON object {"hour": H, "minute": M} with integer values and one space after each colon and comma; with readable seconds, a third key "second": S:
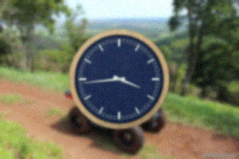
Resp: {"hour": 3, "minute": 44}
